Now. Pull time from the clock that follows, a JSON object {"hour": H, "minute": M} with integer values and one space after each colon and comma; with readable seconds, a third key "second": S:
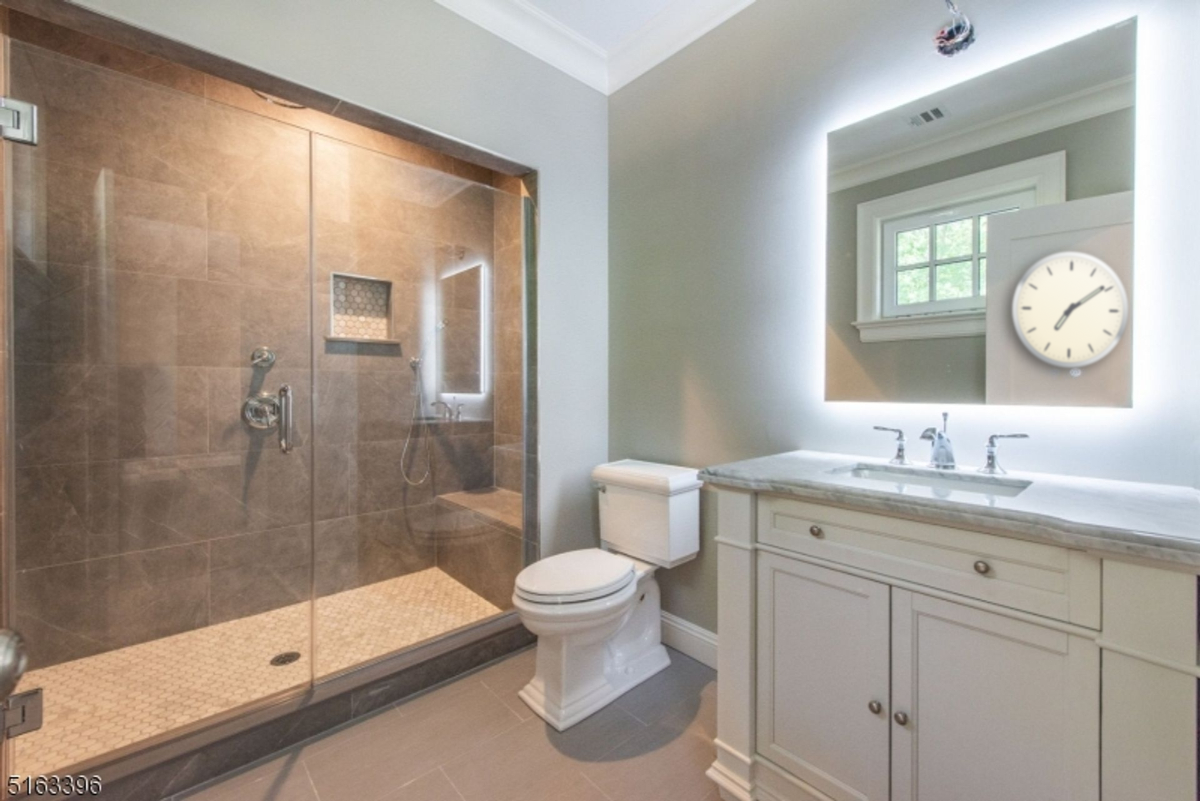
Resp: {"hour": 7, "minute": 9}
